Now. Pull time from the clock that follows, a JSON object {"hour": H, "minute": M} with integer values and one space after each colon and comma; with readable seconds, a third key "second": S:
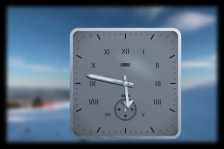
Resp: {"hour": 5, "minute": 47}
